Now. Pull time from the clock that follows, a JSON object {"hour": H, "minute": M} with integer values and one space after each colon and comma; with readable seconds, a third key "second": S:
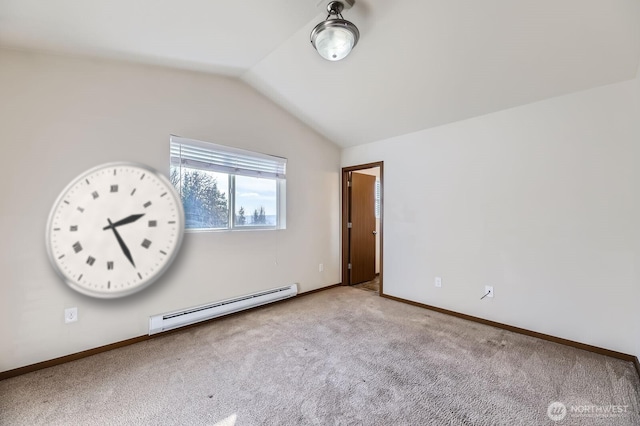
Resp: {"hour": 2, "minute": 25}
